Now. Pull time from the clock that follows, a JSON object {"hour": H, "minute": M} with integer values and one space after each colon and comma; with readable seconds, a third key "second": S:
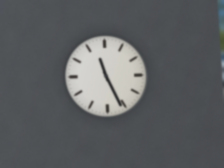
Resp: {"hour": 11, "minute": 26}
